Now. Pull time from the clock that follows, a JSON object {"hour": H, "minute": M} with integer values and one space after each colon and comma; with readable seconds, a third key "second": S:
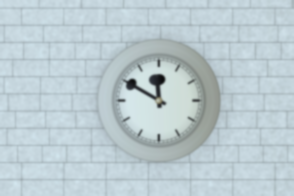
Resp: {"hour": 11, "minute": 50}
